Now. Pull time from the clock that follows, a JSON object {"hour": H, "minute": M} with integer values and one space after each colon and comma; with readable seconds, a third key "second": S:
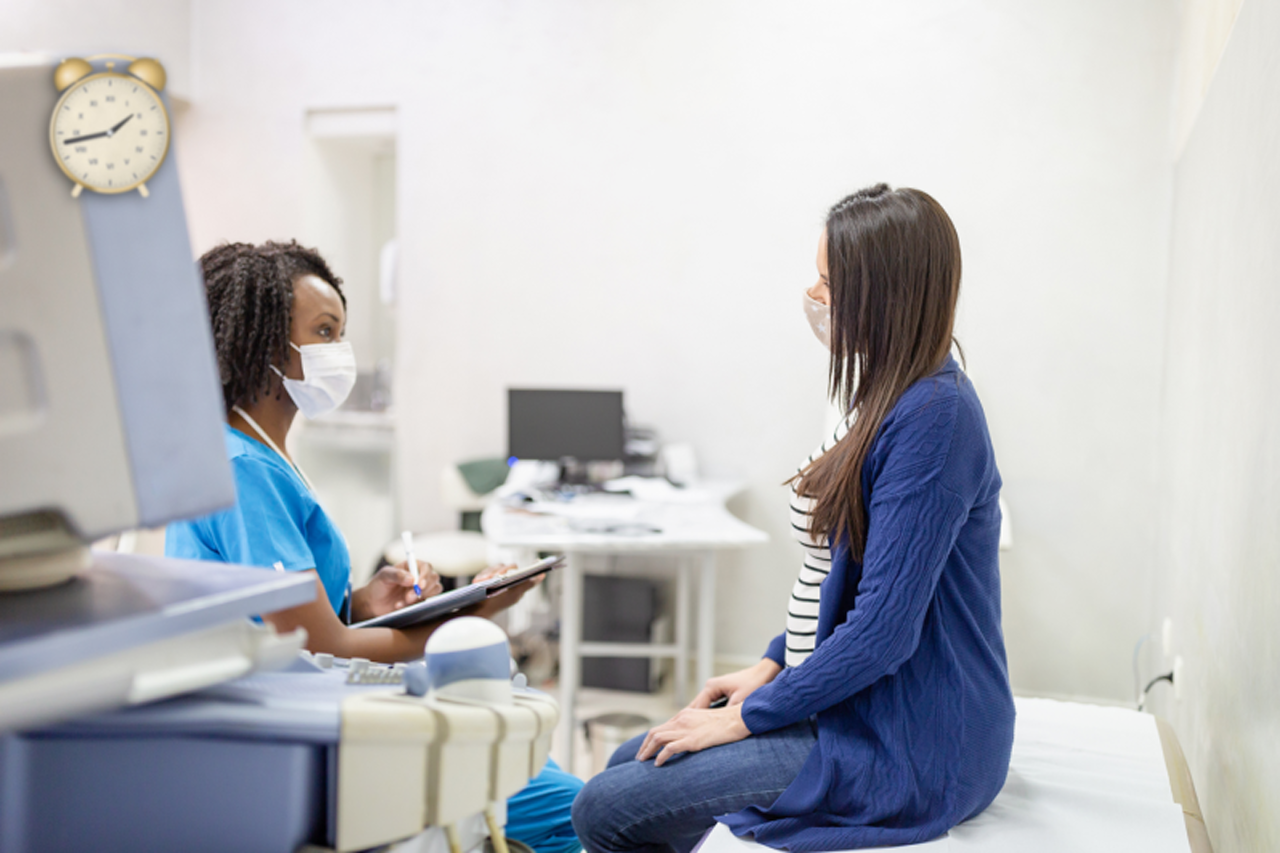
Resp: {"hour": 1, "minute": 43}
